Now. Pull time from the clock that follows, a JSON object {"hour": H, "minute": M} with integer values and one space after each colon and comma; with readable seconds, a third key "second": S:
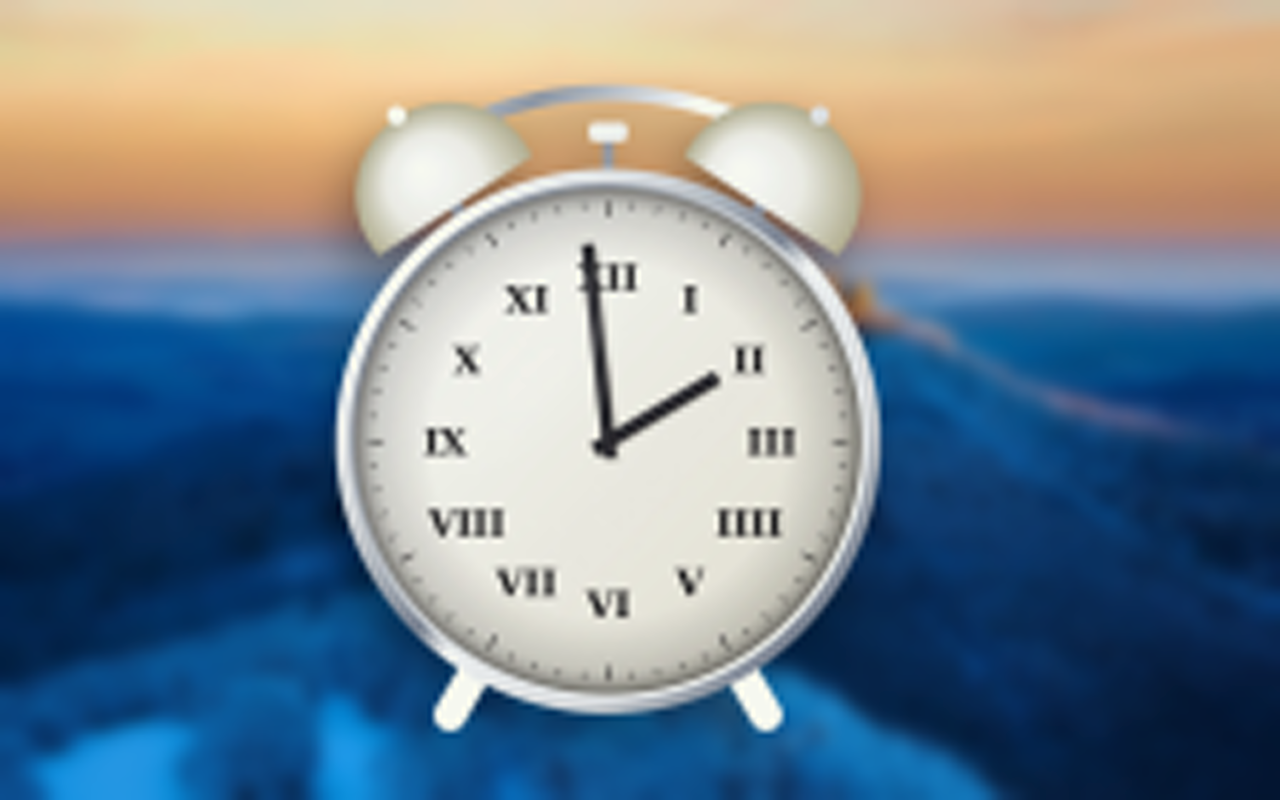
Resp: {"hour": 1, "minute": 59}
